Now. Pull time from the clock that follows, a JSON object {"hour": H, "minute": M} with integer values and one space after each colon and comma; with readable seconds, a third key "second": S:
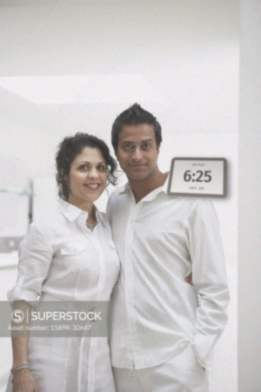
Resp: {"hour": 6, "minute": 25}
